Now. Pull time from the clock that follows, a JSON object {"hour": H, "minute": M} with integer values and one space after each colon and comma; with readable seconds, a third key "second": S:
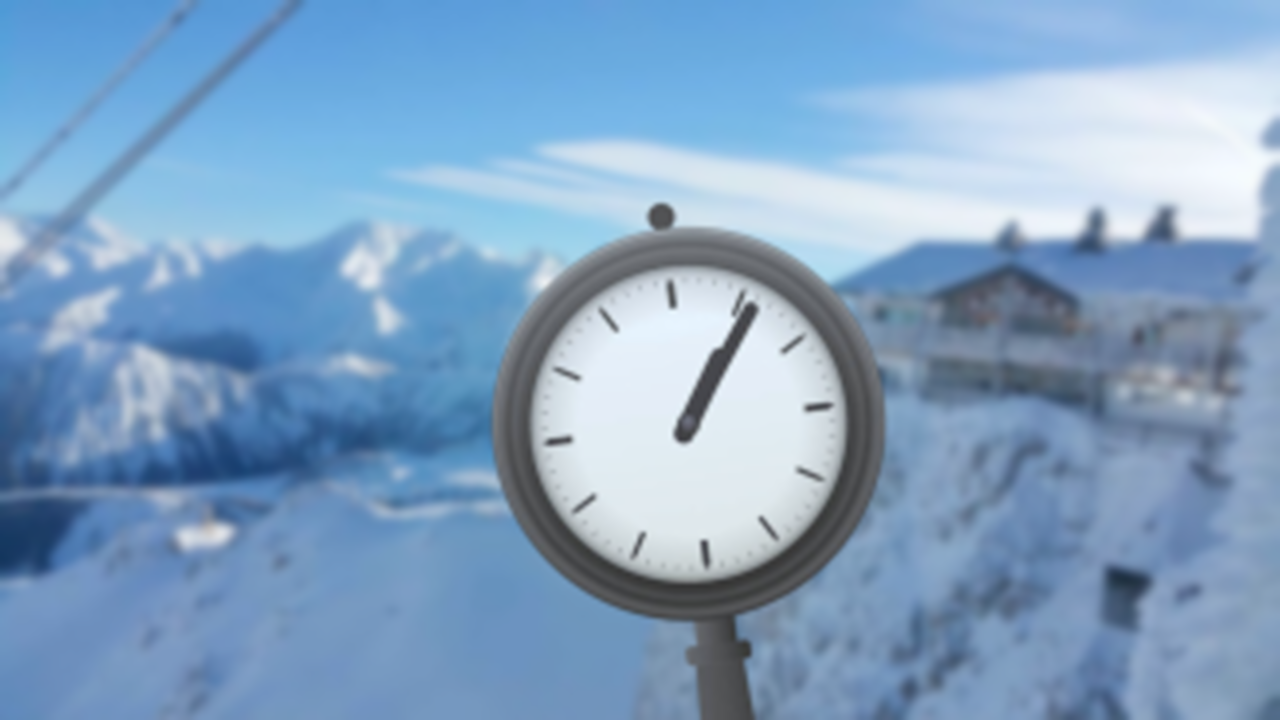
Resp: {"hour": 1, "minute": 6}
